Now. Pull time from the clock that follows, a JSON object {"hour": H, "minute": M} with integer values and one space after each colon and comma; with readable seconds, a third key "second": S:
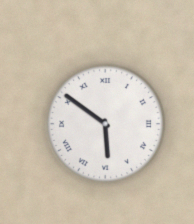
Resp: {"hour": 5, "minute": 51}
